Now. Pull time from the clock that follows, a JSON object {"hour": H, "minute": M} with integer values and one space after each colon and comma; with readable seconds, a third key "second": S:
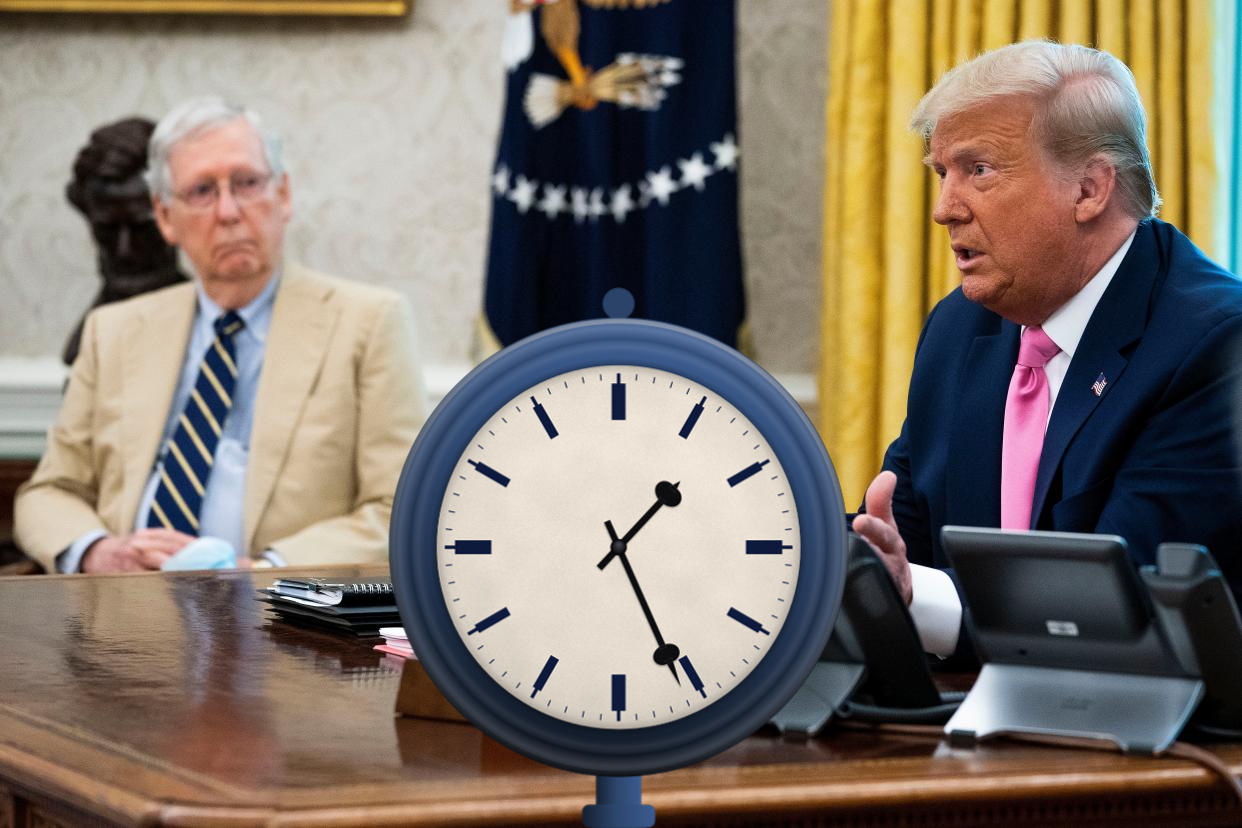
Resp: {"hour": 1, "minute": 26}
